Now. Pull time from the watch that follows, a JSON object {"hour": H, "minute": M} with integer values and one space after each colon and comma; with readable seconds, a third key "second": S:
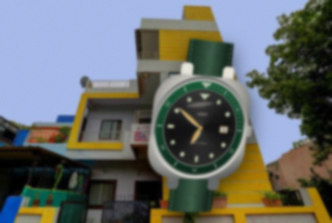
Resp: {"hour": 6, "minute": 51}
